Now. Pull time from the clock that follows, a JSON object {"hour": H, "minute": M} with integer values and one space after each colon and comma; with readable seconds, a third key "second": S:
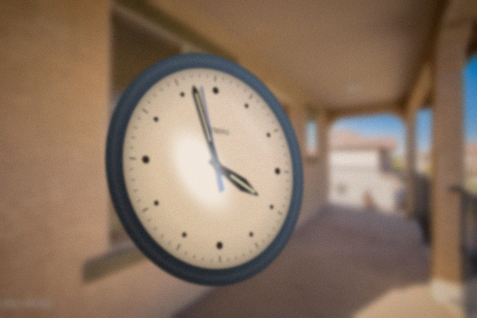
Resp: {"hour": 3, "minute": 56, "second": 58}
